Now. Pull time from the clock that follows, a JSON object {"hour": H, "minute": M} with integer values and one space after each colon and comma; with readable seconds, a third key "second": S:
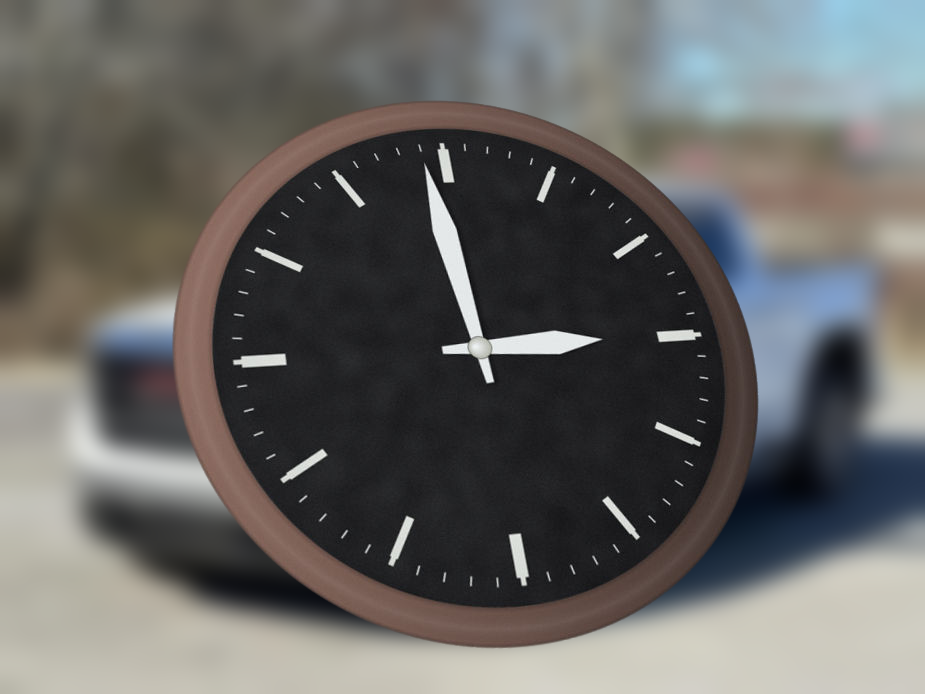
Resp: {"hour": 2, "minute": 59}
